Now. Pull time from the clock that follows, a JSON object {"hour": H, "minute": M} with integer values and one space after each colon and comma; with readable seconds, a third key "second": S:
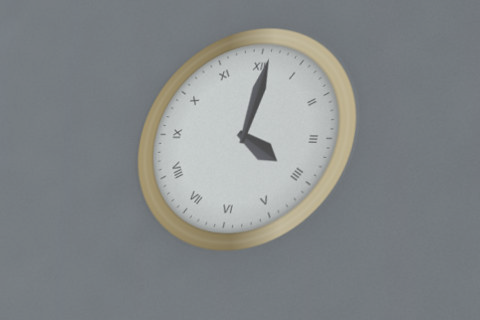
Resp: {"hour": 4, "minute": 1}
